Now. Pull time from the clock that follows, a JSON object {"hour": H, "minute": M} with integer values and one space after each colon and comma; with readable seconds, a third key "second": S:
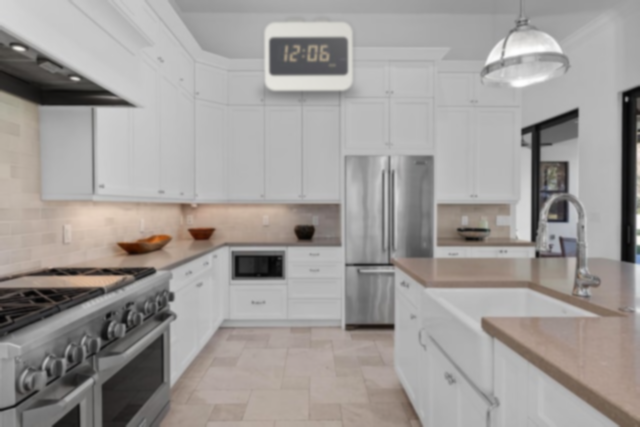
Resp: {"hour": 12, "minute": 6}
